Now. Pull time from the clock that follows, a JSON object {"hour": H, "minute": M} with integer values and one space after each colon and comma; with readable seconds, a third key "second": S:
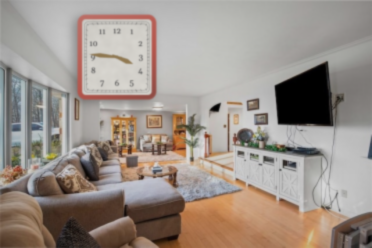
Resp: {"hour": 3, "minute": 46}
